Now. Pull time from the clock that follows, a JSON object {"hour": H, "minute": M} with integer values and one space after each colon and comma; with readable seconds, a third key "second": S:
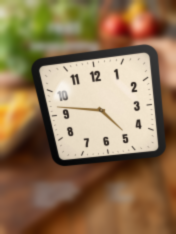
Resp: {"hour": 4, "minute": 47}
